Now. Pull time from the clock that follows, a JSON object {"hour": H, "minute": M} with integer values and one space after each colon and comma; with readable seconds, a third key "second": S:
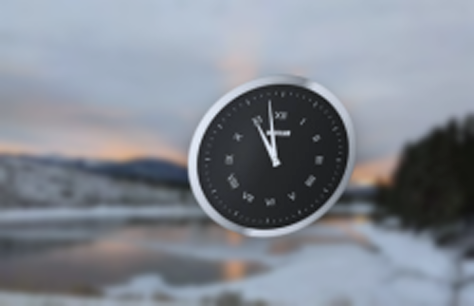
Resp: {"hour": 10, "minute": 58}
